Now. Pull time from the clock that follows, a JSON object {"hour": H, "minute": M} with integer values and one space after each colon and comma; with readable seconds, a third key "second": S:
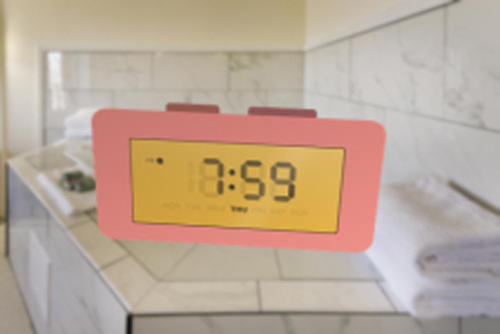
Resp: {"hour": 7, "minute": 59}
